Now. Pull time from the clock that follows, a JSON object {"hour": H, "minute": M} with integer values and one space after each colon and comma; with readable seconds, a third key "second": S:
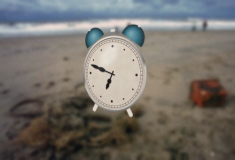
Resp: {"hour": 6, "minute": 48}
